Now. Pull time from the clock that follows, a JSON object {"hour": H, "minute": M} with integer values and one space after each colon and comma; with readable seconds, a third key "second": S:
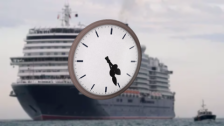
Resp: {"hour": 4, "minute": 26}
